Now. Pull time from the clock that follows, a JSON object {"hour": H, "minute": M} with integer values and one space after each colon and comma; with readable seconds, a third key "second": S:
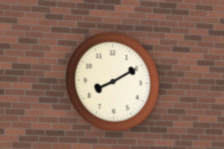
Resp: {"hour": 8, "minute": 10}
